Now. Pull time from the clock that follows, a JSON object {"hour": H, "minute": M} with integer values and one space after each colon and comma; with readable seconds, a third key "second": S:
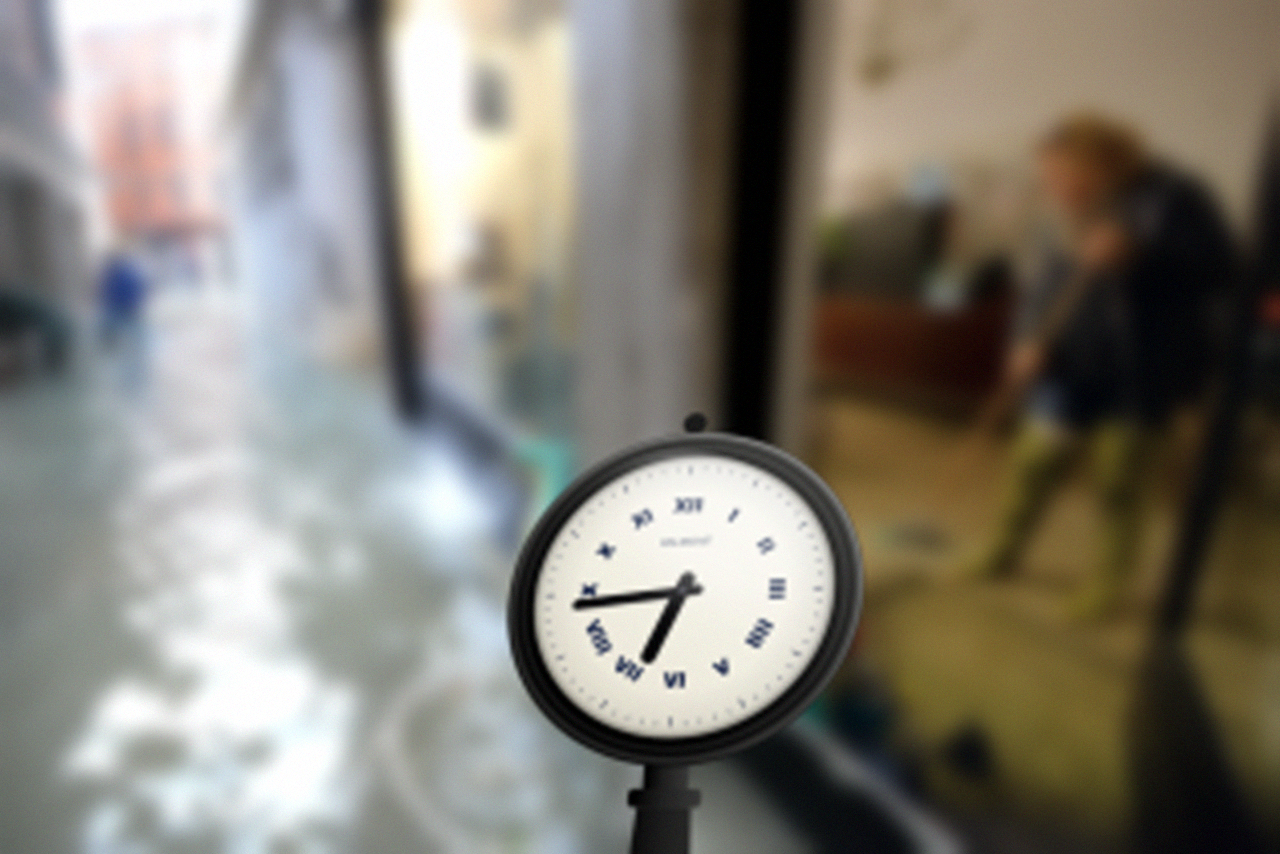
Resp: {"hour": 6, "minute": 44}
